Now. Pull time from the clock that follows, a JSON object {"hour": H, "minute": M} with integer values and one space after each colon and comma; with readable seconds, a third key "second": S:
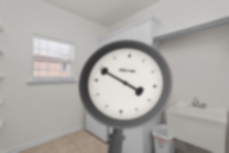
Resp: {"hour": 3, "minute": 49}
